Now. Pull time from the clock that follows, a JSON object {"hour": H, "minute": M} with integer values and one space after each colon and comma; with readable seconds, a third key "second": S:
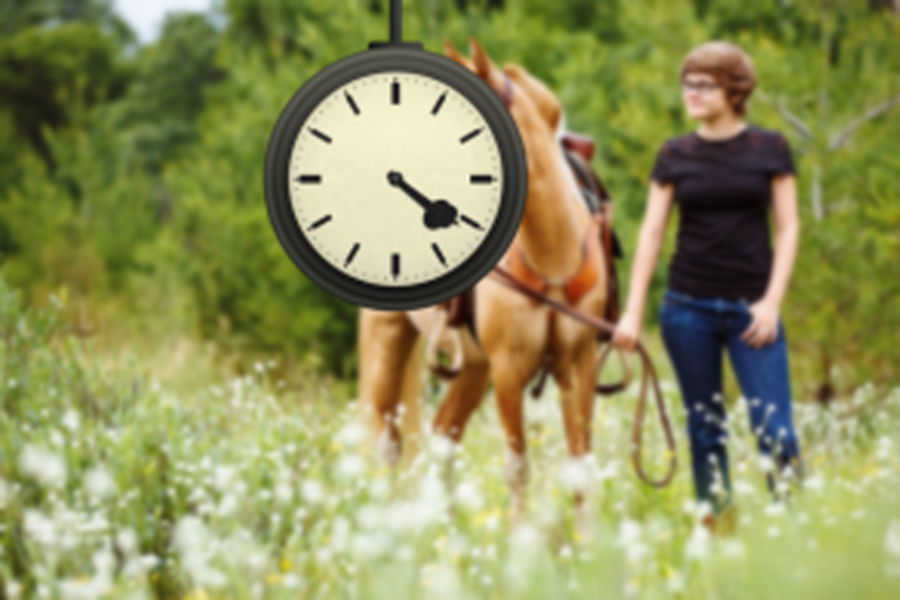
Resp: {"hour": 4, "minute": 21}
